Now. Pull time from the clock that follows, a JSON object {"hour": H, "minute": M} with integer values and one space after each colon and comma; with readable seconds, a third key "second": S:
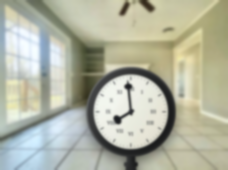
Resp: {"hour": 7, "minute": 59}
